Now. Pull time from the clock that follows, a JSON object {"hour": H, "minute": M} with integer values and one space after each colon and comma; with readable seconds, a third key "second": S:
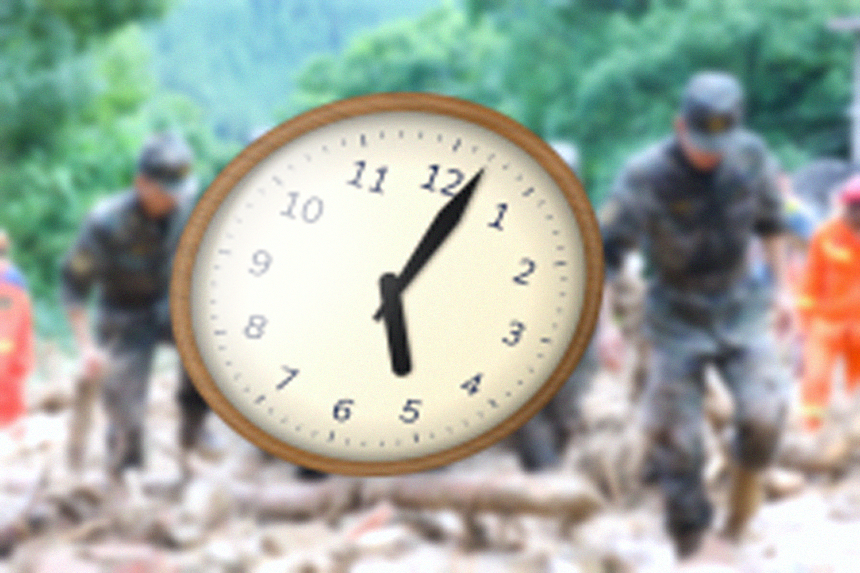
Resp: {"hour": 5, "minute": 2}
